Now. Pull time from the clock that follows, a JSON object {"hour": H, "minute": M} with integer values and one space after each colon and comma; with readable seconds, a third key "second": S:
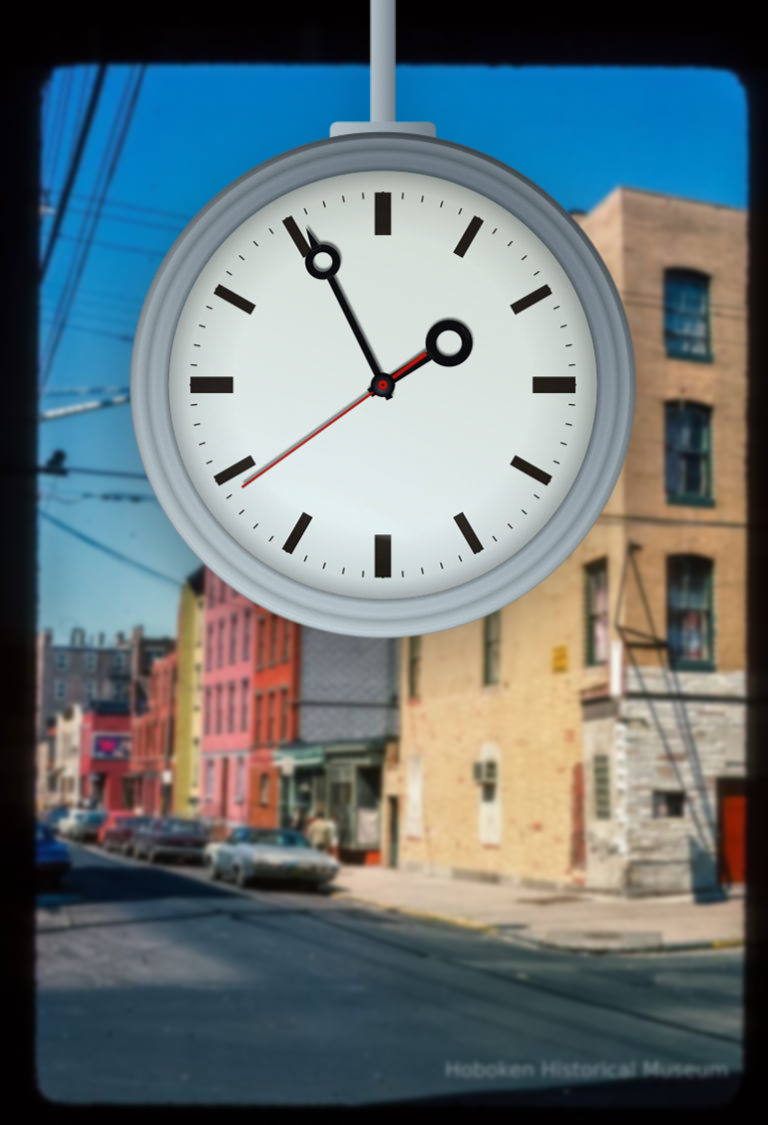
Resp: {"hour": 1, "minute": 55, "second": 39}
